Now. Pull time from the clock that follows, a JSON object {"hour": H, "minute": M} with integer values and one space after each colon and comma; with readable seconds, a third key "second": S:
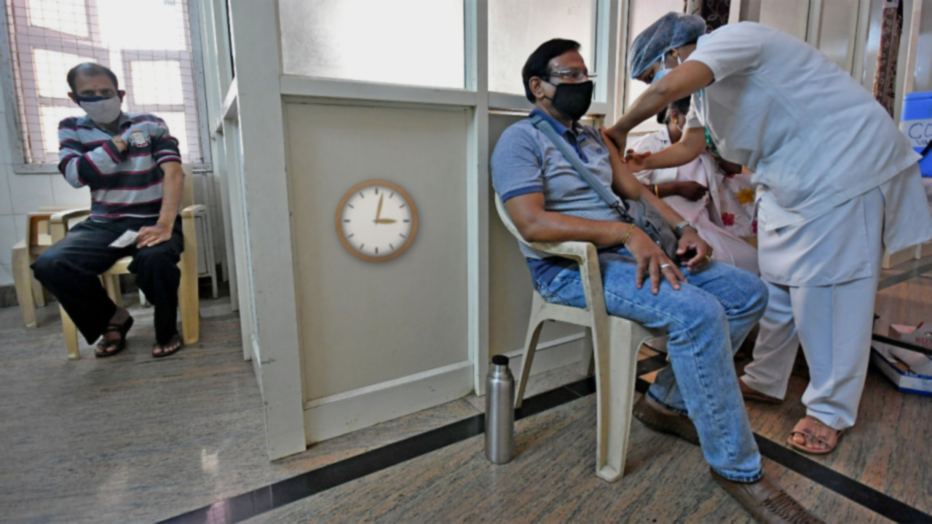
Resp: {"hour": 3, "minute": 2}
